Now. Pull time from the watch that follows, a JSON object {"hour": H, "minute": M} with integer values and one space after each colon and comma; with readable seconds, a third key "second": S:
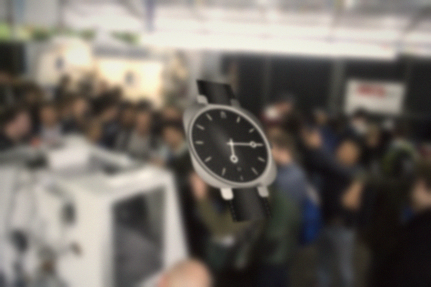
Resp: {"hour": 6, "minute": 15}
